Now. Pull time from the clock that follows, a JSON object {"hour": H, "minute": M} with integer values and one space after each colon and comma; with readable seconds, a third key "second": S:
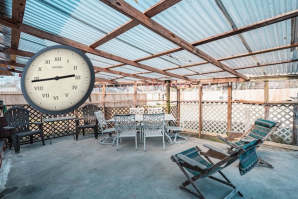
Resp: {"hour": 2, "minute": 44}
